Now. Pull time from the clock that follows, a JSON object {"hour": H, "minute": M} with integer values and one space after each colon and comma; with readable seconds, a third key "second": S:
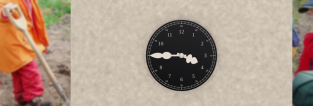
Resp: {"hour": 3, "minute": 45}
